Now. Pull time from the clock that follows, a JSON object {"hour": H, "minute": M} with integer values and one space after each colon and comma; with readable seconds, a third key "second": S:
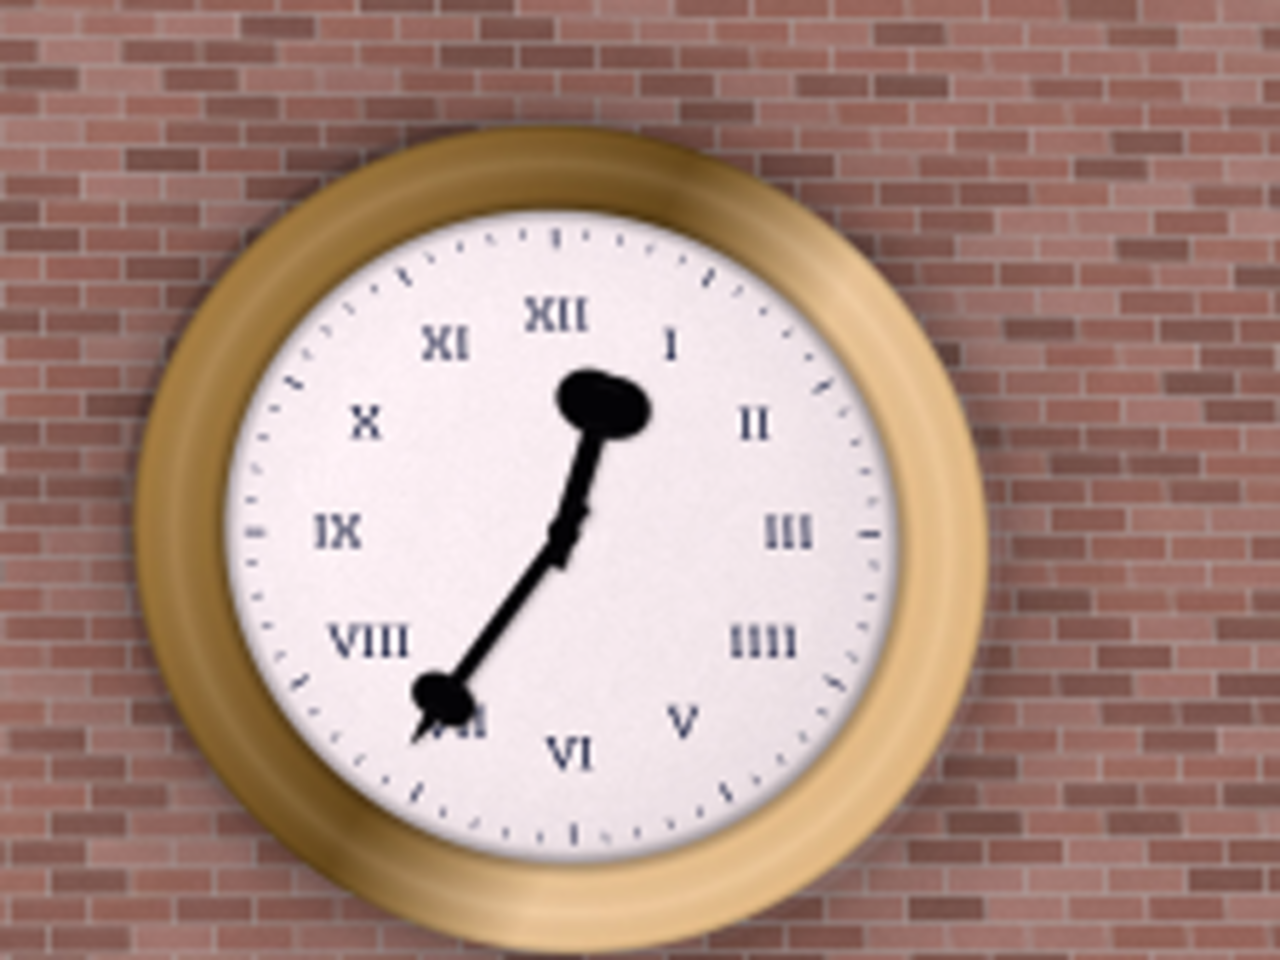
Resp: {"hour": 12, "minute": 36}
